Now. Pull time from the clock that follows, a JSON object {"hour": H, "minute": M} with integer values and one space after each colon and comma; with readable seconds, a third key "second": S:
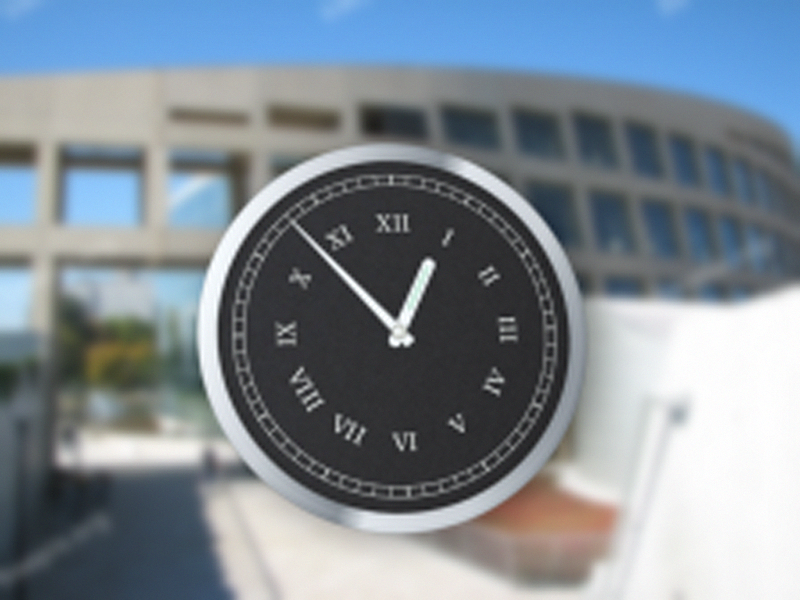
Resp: {"hour": 12, "minute": 53}
